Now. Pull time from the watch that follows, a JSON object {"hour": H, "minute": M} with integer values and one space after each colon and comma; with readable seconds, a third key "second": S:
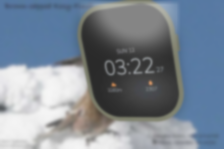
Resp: {"hour": 3, "minute": 22}
